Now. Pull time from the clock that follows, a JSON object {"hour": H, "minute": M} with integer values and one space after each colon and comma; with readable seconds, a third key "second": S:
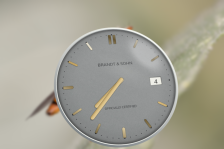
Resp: {"hour": 7, "minute": 37}
